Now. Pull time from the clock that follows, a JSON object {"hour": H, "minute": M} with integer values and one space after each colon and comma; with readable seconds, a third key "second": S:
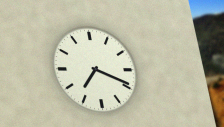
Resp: {"hour": 7, "minute": 19}
